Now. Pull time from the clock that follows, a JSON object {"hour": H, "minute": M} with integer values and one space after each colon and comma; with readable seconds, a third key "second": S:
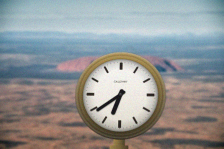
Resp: {"hour": 6, "minute": 39}
